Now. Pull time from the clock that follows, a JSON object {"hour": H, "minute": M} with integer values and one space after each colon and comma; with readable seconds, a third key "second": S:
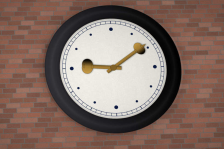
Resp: {"hour": 9, "minute": 9}
